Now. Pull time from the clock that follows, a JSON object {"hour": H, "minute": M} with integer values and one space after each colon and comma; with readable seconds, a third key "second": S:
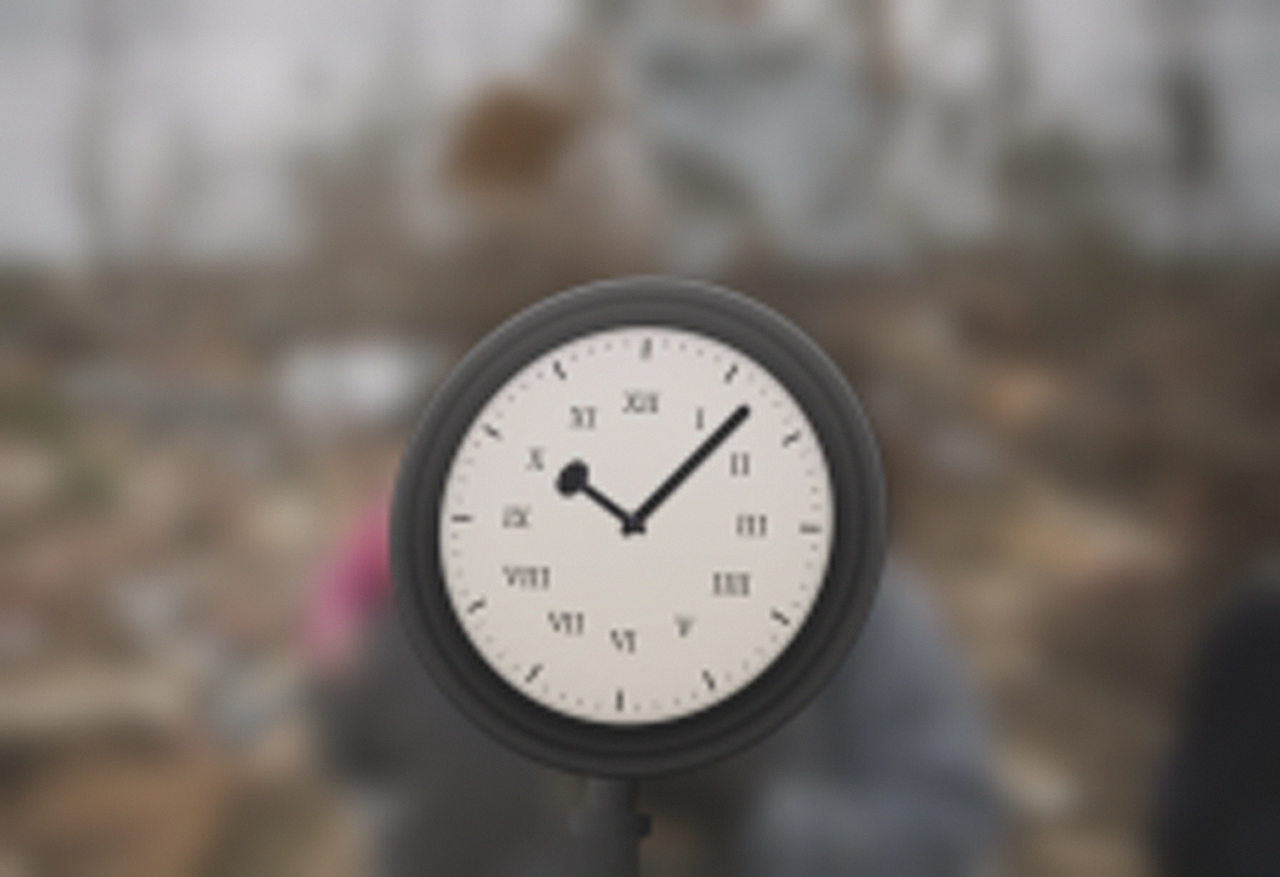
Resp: {"hour": 10, "minute": 7}
